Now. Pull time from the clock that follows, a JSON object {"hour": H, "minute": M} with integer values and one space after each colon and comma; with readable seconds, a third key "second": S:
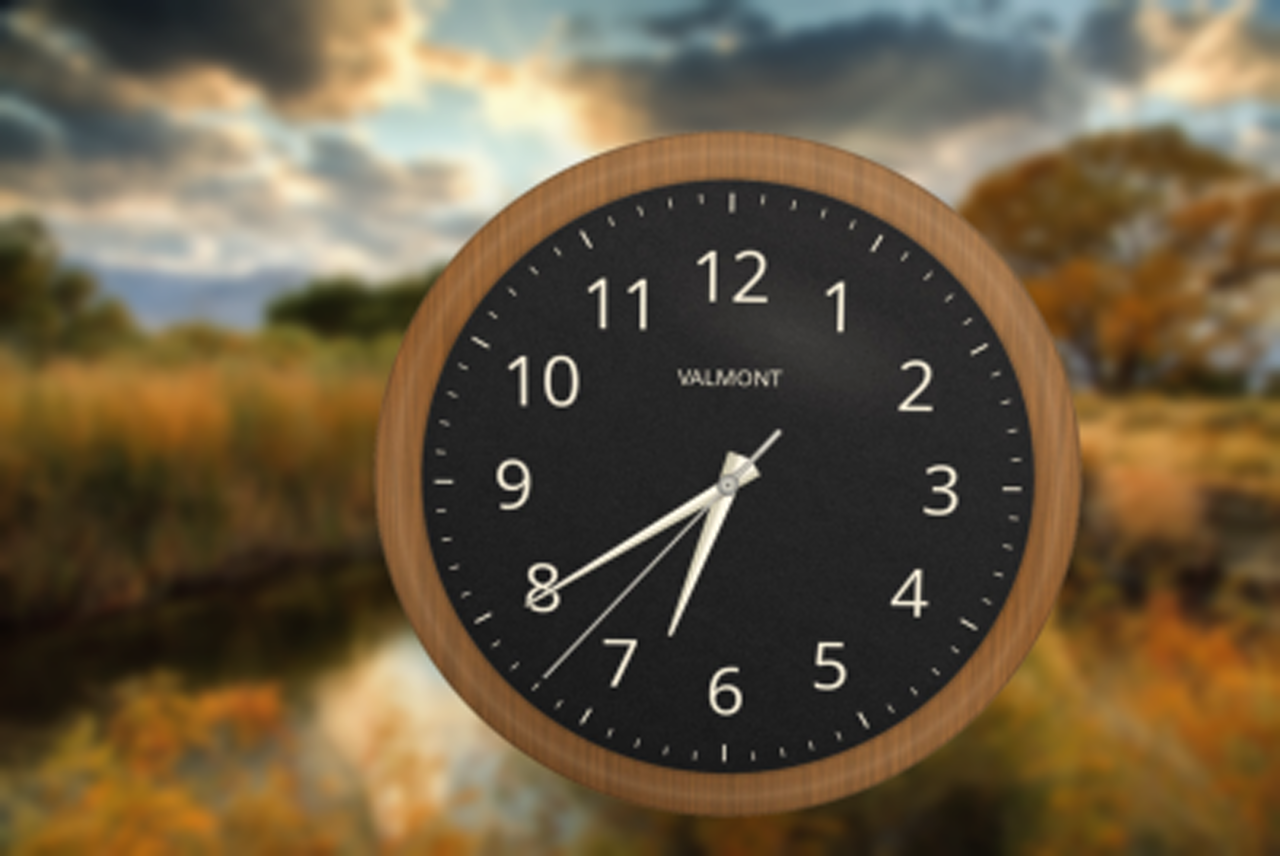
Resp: {"hour": 6, "minute": 39, "second": 37}
